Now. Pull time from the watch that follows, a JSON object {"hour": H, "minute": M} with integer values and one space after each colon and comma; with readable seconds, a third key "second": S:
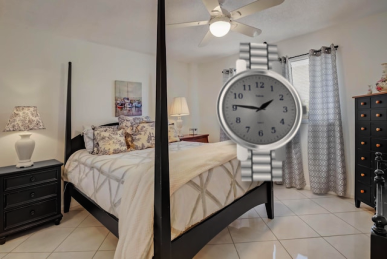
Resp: {"hour": 1, "minute": 46}
